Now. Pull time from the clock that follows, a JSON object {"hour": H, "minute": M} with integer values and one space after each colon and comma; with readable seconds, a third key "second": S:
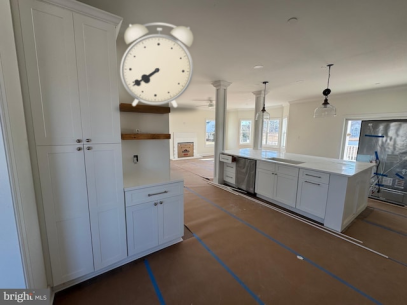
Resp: {"hour": 7, "minute": 39}
